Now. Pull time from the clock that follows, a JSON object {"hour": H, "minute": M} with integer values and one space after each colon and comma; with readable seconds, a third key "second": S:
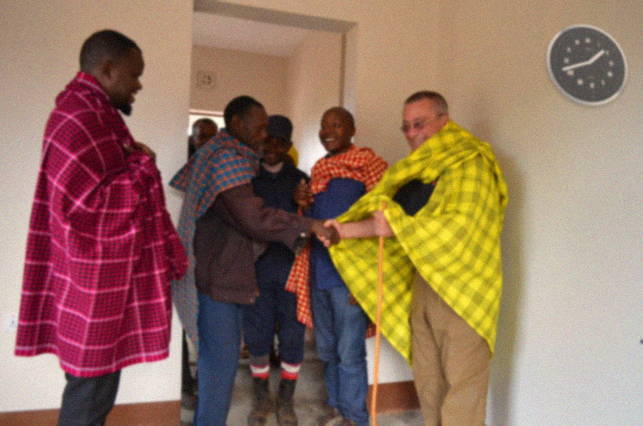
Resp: {"hour": 1, "minute": 42}
